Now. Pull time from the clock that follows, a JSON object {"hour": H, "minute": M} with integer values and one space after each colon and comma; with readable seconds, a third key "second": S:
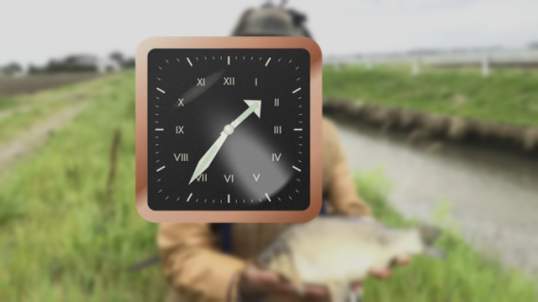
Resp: {"hour": 1, "minute": 36}
